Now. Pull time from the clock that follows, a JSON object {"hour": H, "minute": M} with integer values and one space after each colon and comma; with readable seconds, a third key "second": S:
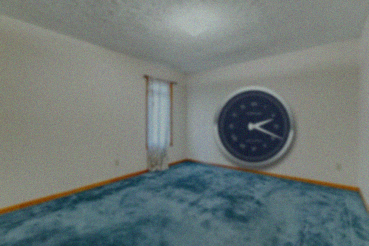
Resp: {"hour": 2, "minute": 19}
